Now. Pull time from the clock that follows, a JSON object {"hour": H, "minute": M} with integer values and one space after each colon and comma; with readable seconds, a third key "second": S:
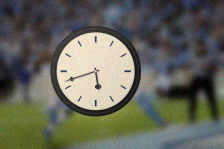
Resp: {"hour": 5, "minute": 42}
